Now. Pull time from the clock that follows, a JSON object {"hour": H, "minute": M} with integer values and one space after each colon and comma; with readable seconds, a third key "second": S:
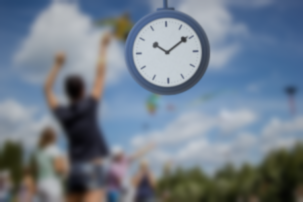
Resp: {"hour": 10, "minute": 9}
